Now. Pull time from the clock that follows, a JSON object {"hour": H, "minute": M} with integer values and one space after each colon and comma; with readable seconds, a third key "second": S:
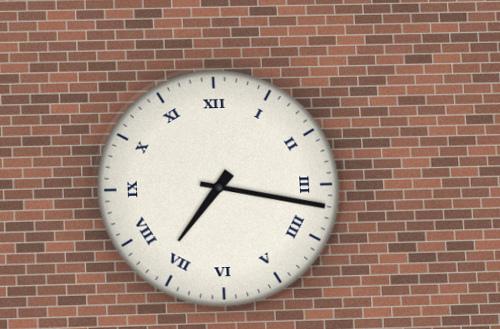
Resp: {"hour": 7, "minute": 17}
